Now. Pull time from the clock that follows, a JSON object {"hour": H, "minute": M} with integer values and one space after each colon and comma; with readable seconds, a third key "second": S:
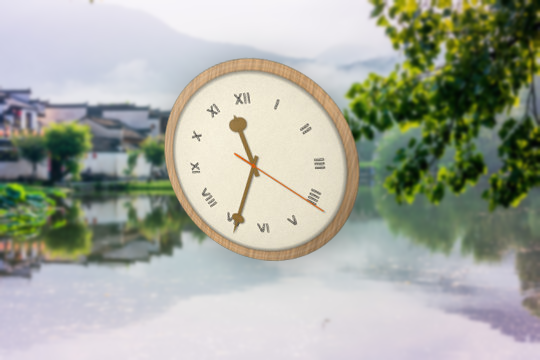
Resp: {"hour": 11, "minute": 34, "second": 21}
